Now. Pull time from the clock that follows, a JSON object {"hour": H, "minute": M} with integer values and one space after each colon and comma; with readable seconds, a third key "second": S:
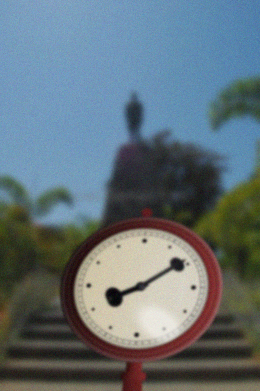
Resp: {"hour": 8, "minute": 9}
